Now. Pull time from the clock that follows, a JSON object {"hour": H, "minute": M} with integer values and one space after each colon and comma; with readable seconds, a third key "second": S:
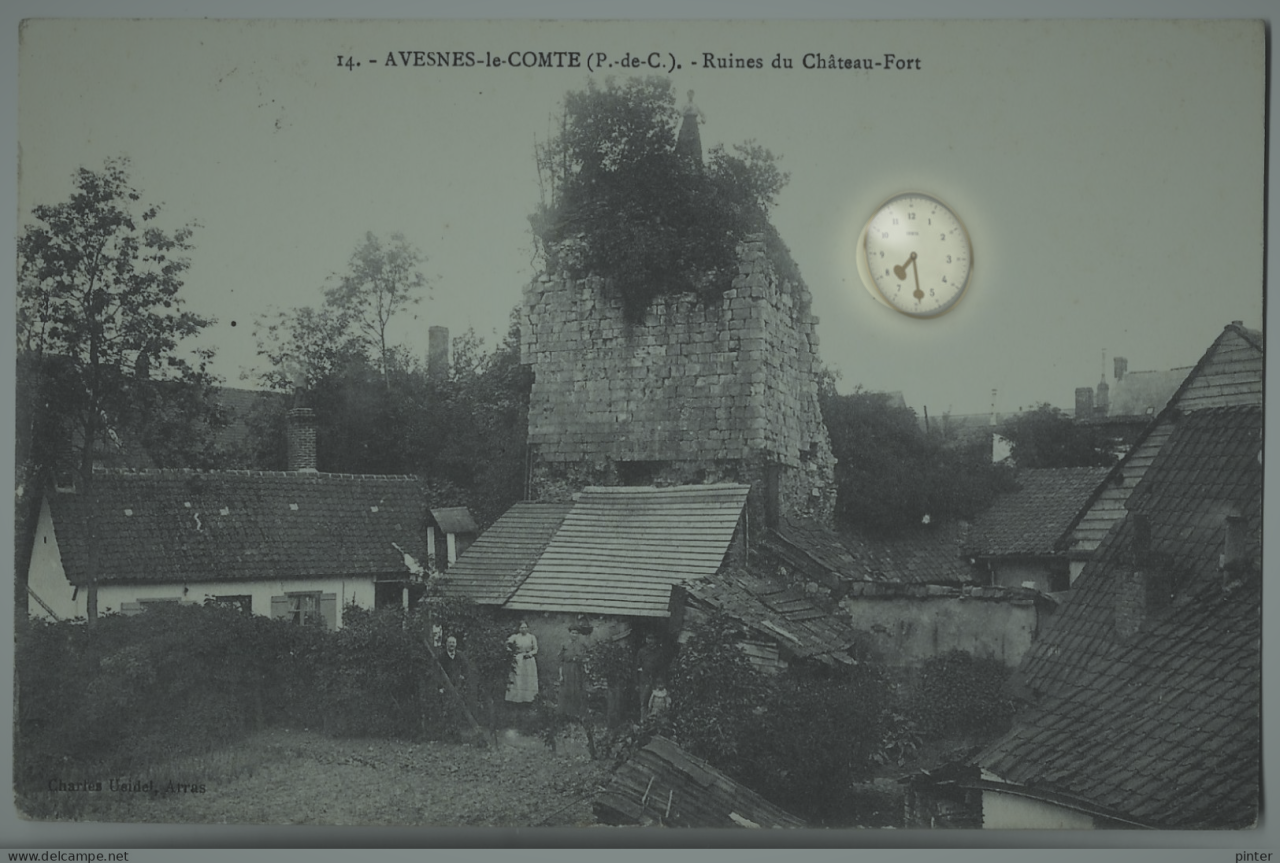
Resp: {"hour": 7, "minute": 29}
